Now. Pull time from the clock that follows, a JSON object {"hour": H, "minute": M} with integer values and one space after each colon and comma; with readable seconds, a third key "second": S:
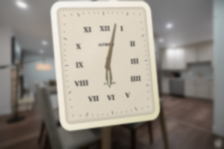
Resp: {"hour": 6, "minute": 3}
